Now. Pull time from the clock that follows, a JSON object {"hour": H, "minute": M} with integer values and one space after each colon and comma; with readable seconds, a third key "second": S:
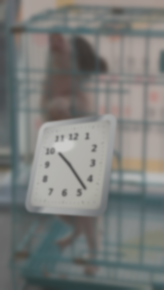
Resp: {"hour": 10, "minute": 23}
